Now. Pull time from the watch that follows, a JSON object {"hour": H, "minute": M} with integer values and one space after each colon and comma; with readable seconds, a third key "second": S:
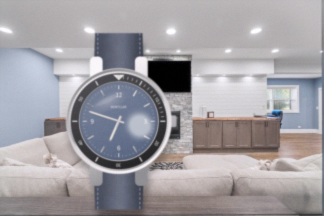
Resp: {"hour": 6, "minute": 48}
